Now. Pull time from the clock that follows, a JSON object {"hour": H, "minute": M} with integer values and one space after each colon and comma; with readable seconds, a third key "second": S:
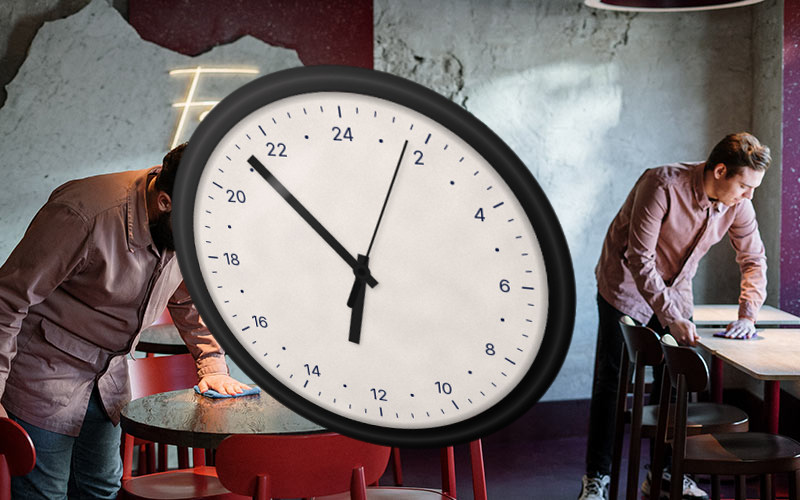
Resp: {"hour": 12, "minute": 53, "second": 4}
